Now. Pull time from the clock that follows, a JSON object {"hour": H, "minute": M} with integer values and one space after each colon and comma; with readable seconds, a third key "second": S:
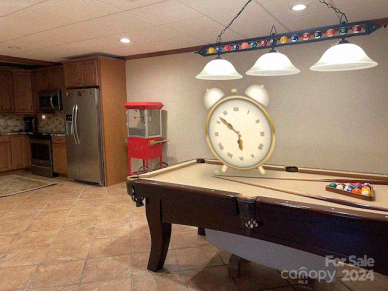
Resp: {"hour": 5, "minute": 52}
